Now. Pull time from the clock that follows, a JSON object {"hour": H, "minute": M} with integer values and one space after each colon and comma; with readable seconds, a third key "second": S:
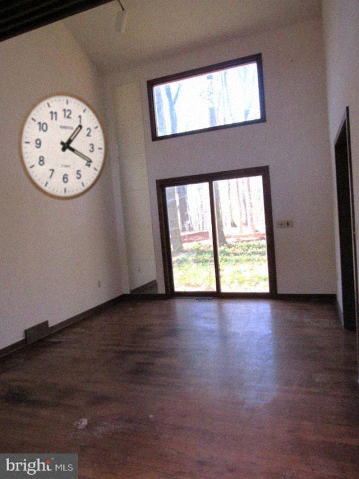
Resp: {"hour": 1, "minute": 19}
